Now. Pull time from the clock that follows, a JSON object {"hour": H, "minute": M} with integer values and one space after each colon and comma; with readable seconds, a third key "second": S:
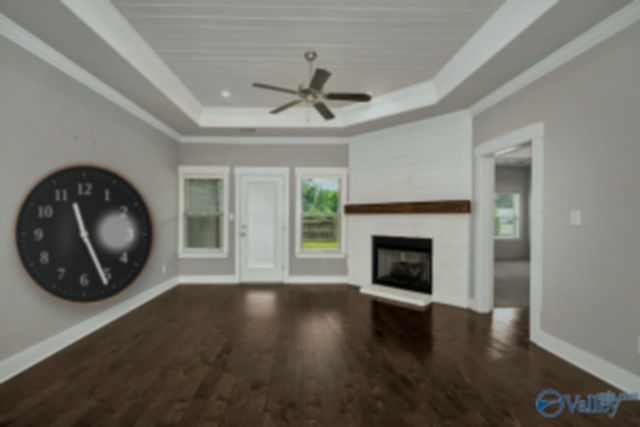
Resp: {"hour": 11, "minute": 26}
